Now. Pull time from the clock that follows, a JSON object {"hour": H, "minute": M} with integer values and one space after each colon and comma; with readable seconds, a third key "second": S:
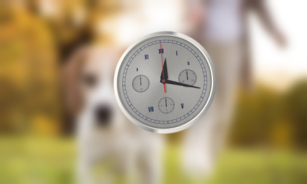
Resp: {"hour": 12, "minute": 18}
